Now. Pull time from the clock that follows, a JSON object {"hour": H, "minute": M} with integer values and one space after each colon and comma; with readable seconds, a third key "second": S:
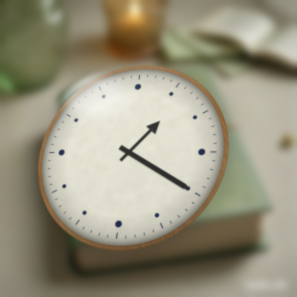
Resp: {"hour": 1, "minute": 20}
